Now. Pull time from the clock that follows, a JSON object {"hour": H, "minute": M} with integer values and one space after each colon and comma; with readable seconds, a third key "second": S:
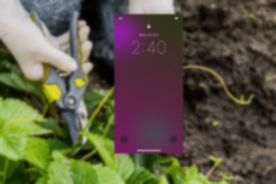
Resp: {"hour": 2, "minute": 40}
